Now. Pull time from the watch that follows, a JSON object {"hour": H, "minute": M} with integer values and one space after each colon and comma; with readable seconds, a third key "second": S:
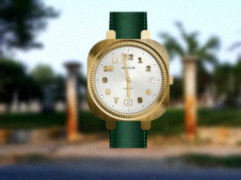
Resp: {"hour": 5, "minute": 58}
